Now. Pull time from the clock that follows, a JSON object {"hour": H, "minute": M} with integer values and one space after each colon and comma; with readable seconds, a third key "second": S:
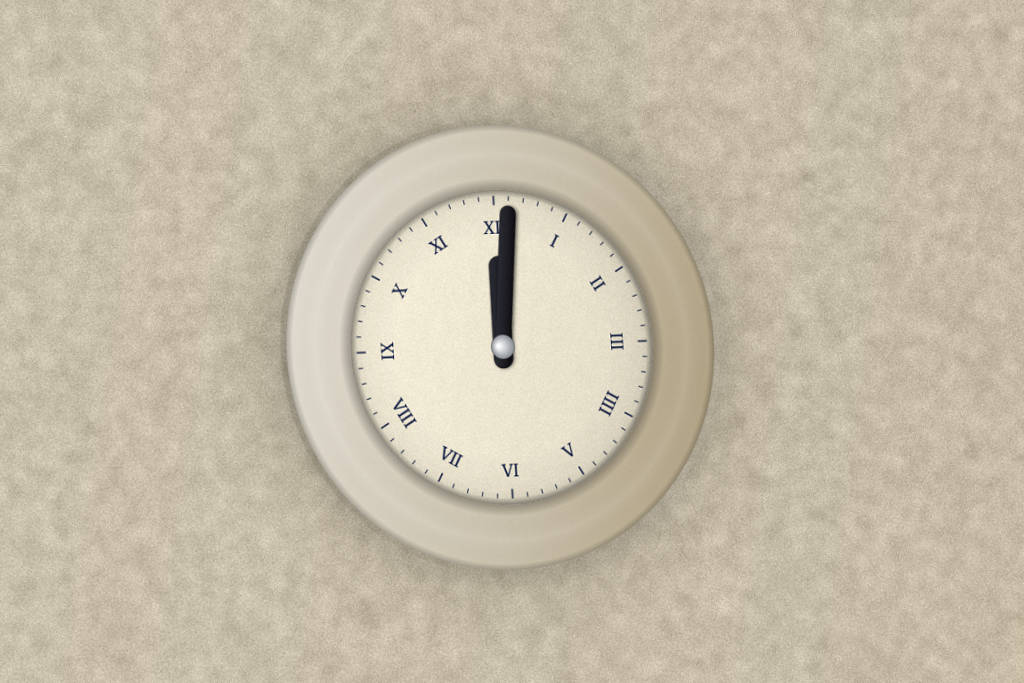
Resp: {"hour": 12, "minute": 1}
